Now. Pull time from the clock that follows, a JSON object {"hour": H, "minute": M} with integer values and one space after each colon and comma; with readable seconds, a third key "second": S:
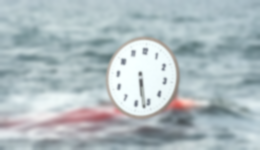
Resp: {"hour": 5, "minute": 27}
